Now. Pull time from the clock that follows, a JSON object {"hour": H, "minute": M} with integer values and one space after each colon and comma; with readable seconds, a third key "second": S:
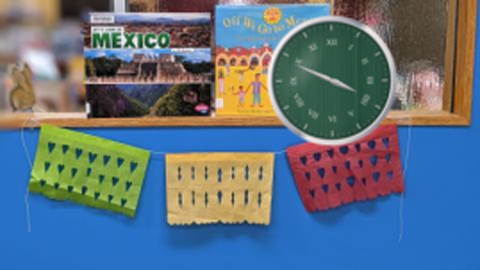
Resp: {"hour": 3, "minute": 49}
